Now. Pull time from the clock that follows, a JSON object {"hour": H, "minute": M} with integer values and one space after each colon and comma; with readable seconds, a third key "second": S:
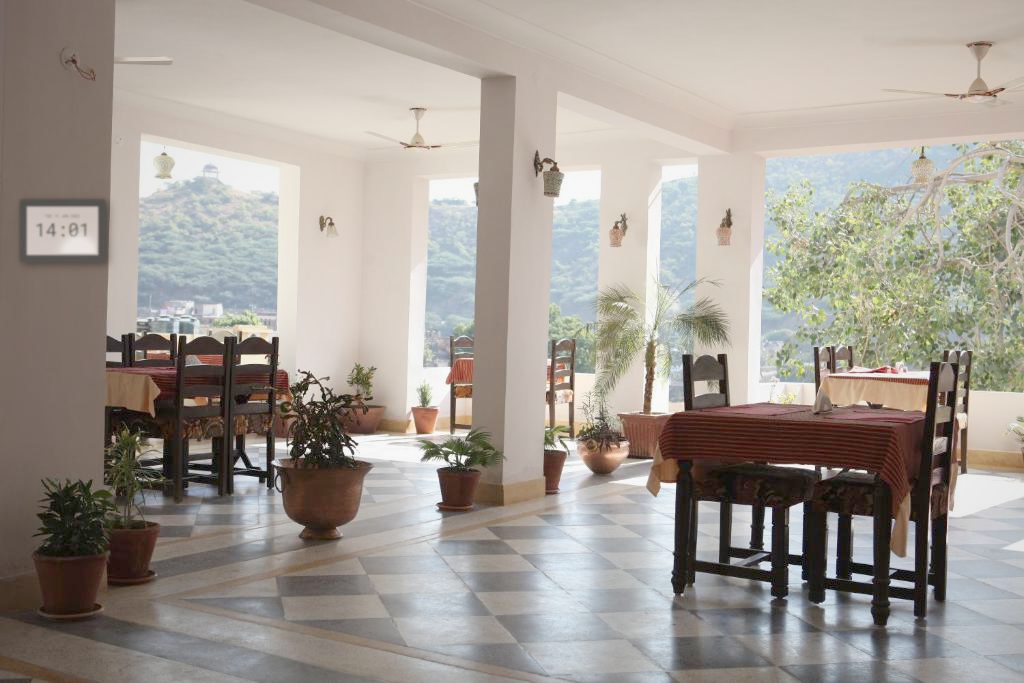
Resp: {"hour": 14, "minute": 1}
